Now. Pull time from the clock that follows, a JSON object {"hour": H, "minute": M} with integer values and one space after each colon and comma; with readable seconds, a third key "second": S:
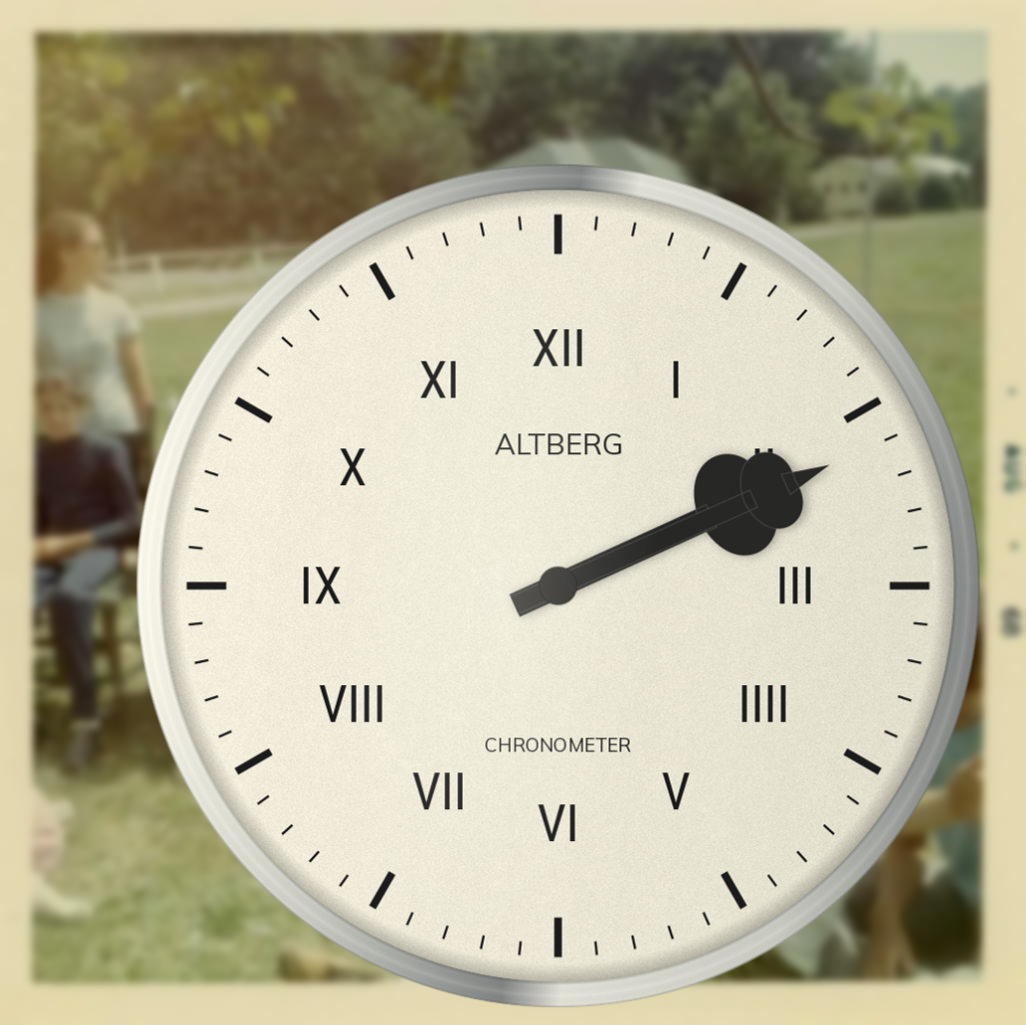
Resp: {"hour": 2, "minute": 11}
